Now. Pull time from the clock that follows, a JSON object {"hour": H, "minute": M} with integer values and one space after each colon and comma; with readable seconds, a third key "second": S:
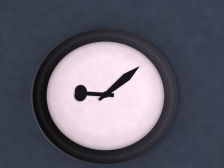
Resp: {"hour": 9, "minute": 8}
